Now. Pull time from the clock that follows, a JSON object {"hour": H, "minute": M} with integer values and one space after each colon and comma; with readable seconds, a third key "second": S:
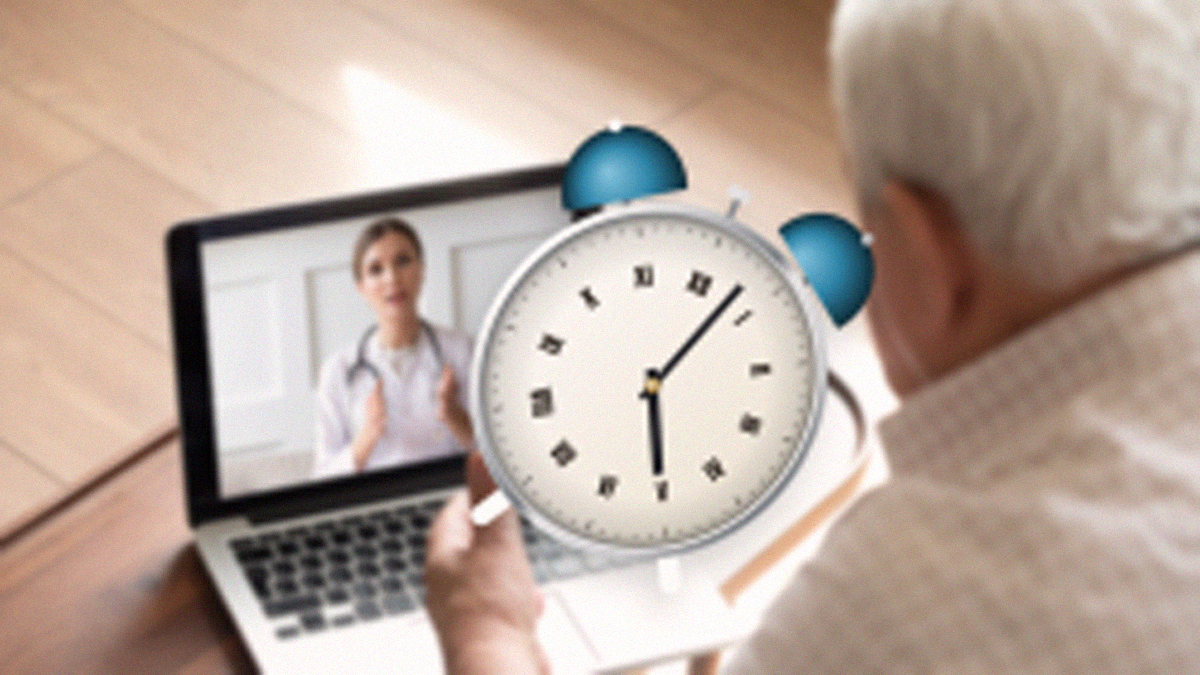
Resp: {"hour": 5, "minute": 3}
